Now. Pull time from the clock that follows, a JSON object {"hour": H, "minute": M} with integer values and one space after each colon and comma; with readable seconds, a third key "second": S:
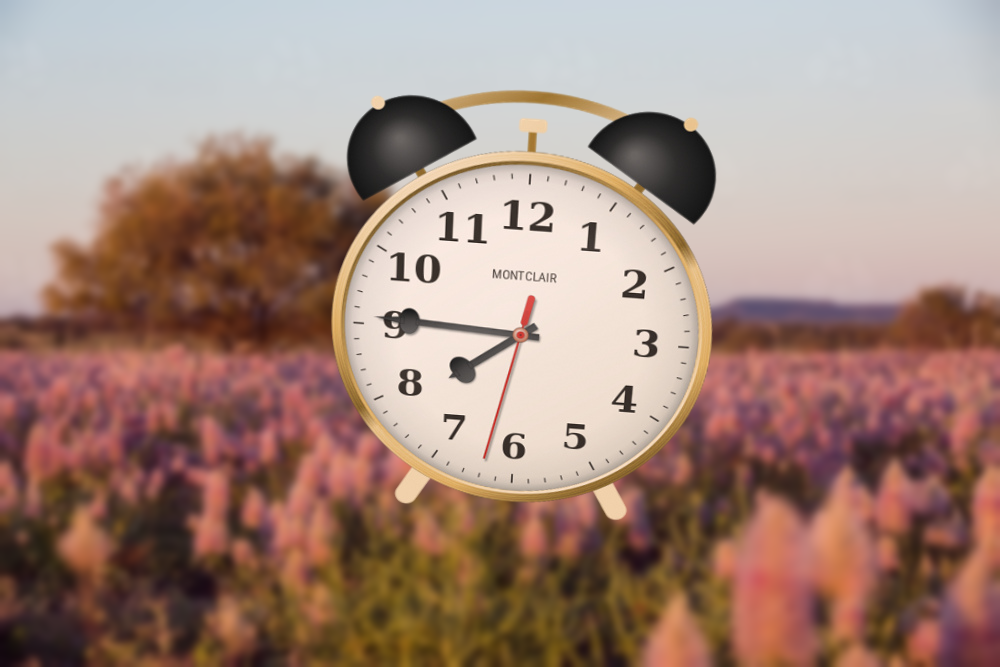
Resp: {"hour": 7, "minute": 45, "second": 32}
